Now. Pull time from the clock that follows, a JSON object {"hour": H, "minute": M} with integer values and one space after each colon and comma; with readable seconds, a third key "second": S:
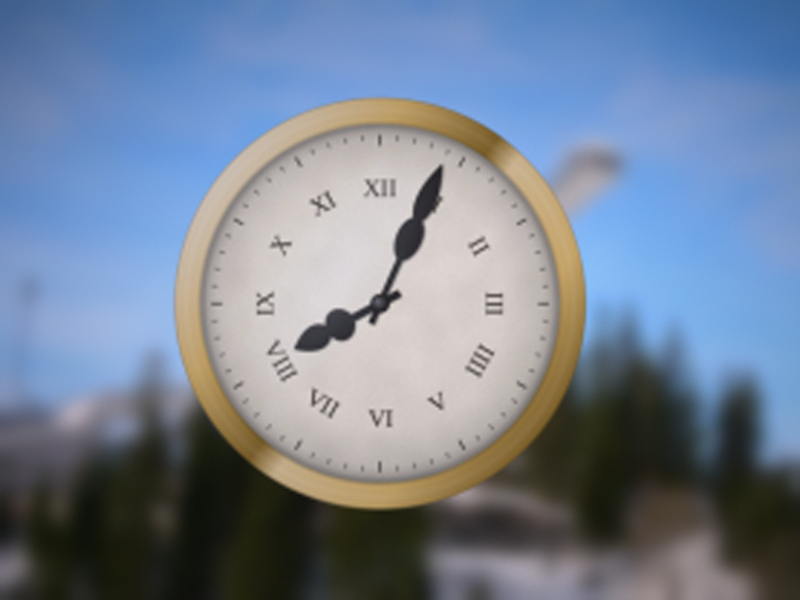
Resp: {"hour": 8, "minute": 4}
